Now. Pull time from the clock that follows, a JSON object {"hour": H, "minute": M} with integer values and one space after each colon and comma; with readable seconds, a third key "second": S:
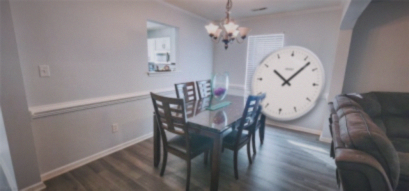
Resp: {"hour": 10, "minute": 7}
